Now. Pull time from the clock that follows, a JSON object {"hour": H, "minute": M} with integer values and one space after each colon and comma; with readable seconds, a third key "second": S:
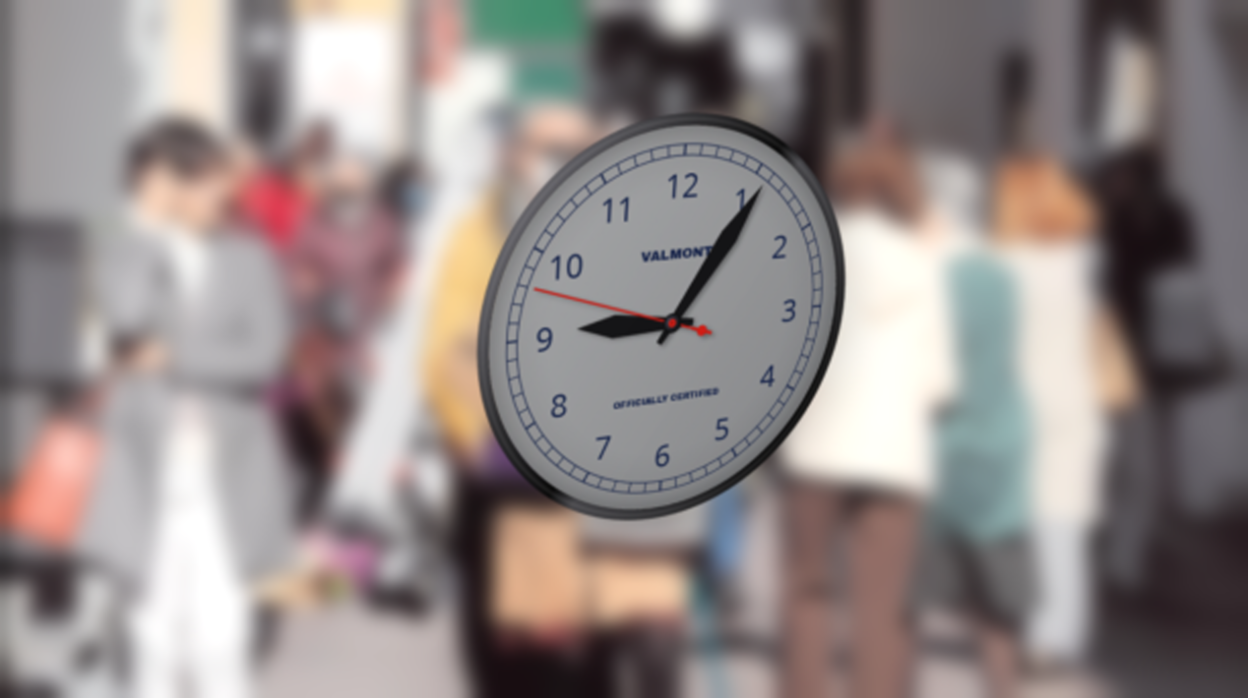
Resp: {"hour": 9, "minute": 5, "second": 48}
